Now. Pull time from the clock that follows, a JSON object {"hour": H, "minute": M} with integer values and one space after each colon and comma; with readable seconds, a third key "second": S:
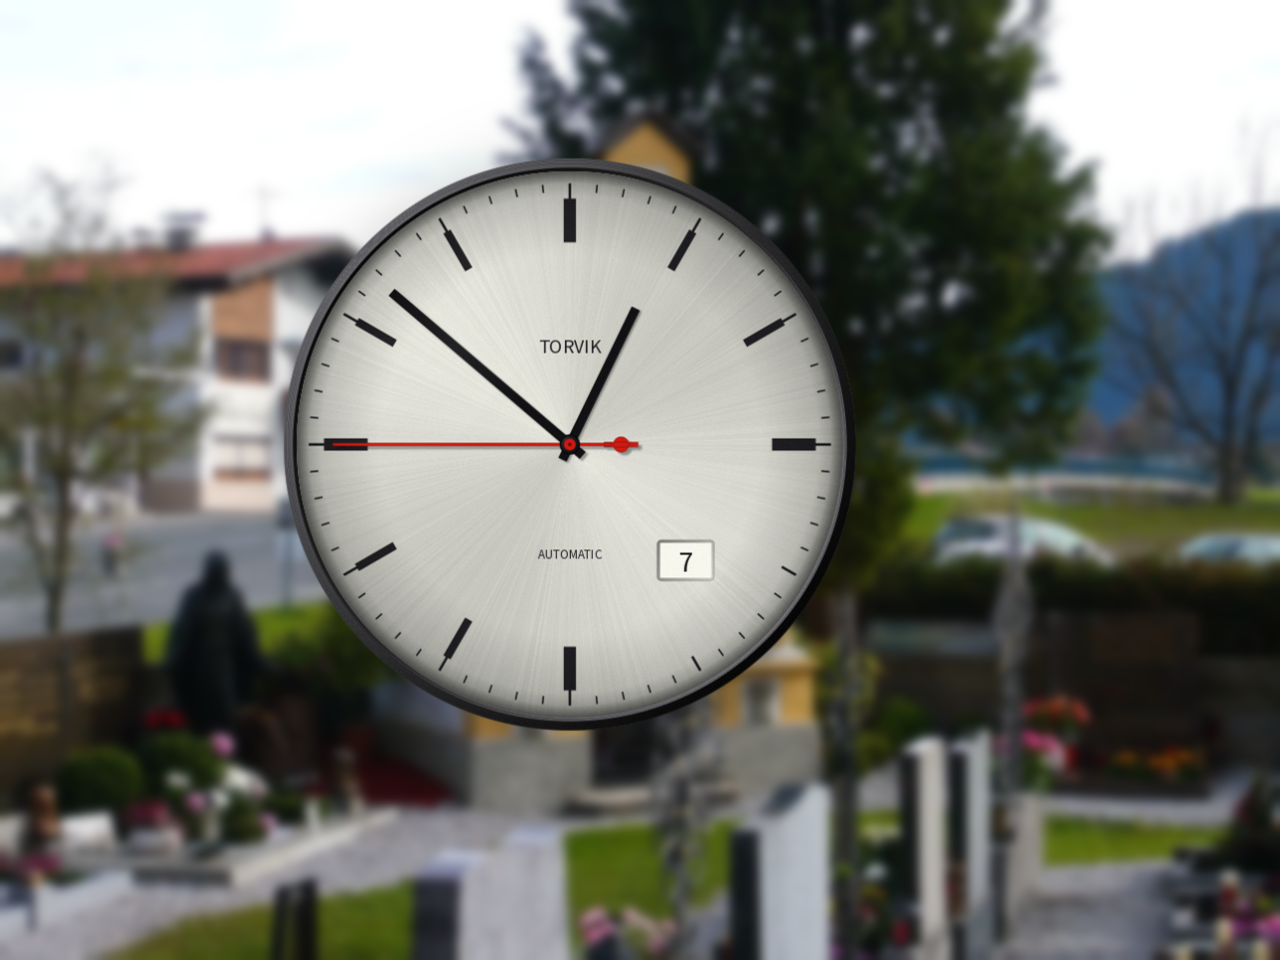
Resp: {"hour": 12, "minute": 51, "second": 45}
